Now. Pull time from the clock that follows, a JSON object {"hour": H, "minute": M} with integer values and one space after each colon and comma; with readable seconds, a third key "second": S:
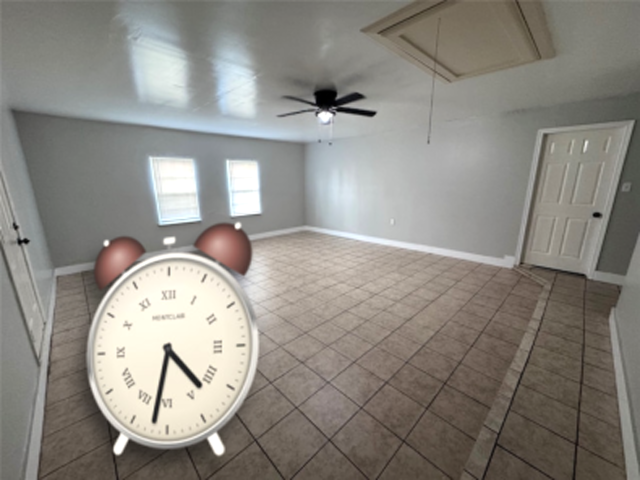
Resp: {"hour": 4, "minute": 32}
